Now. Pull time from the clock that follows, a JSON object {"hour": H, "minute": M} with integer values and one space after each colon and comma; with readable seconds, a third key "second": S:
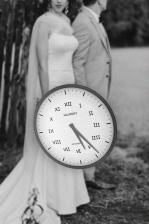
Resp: {"hour": 5, "minute": 24}
